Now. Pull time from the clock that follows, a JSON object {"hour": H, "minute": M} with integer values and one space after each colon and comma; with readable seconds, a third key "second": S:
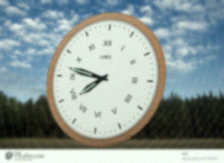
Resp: {"hour": 7, "minute": 47}
